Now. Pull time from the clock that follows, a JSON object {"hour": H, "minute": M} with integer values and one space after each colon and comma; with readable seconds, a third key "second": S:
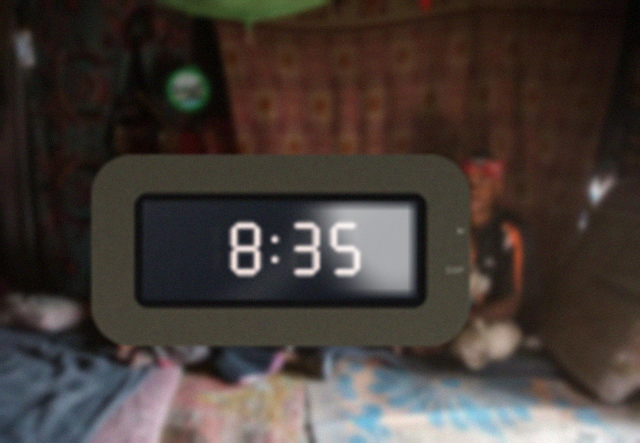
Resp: {"hour": 8, "minute": 35}
